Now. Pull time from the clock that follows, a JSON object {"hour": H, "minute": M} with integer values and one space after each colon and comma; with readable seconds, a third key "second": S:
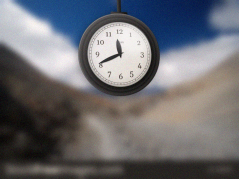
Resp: {"hour": 11, "minute": 41}
